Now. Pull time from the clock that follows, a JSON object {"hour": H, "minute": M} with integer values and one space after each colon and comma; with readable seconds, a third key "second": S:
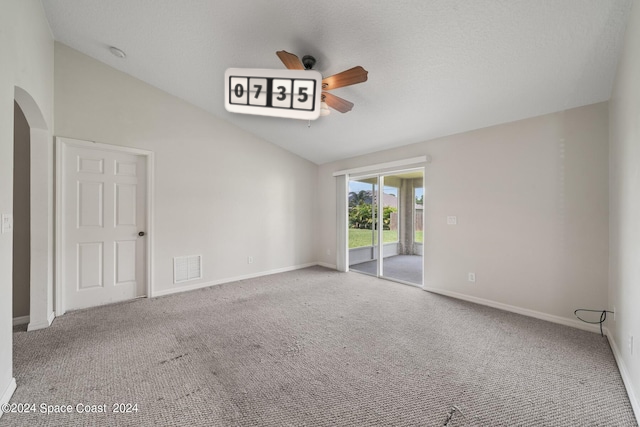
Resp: {"hour": 7, "minute": 35}
